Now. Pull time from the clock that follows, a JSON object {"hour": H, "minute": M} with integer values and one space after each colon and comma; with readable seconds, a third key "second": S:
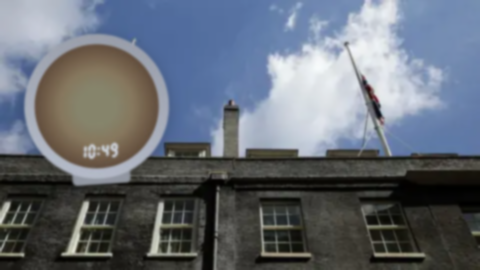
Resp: {"hour": 10, "minute": 49}
